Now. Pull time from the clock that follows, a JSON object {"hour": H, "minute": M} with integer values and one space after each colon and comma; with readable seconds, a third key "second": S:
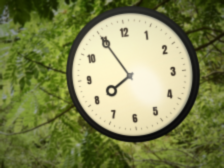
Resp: {"hour": 7, "minute": 55}
